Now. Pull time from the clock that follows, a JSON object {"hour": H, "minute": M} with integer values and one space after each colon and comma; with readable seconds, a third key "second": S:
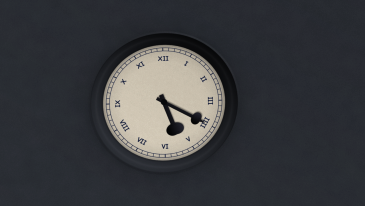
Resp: {"hour": 5, "minute": 20}
